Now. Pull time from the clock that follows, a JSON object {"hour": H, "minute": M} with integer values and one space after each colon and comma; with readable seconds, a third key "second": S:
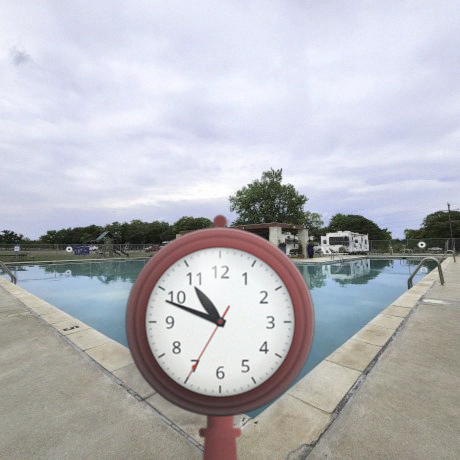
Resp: {"hour": 10, "minute": 48, "second": 35}
